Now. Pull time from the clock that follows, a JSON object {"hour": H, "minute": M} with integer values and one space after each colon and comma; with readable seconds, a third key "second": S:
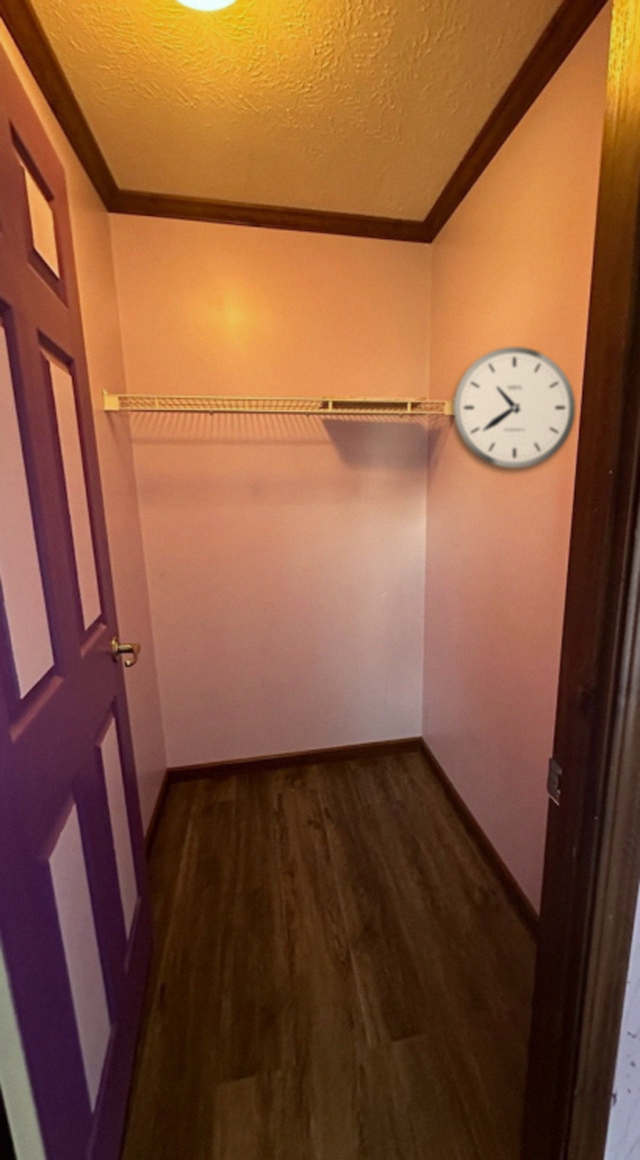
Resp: {"hour": 10, "minute": 39}
